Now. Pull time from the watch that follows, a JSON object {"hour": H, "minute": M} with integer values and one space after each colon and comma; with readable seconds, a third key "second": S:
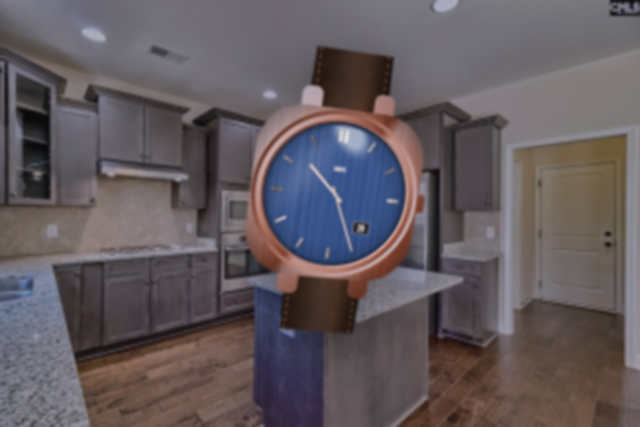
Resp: {"hour": 10, "minute": 26}
